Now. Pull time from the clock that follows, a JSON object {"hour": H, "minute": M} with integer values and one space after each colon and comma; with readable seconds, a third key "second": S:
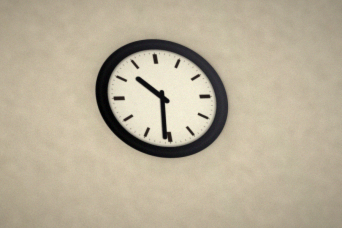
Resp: {"hour": 10, "minute": 31}
